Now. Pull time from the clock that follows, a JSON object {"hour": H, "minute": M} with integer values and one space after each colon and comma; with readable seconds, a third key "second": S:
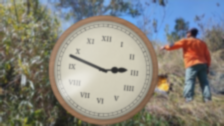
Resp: {"hour": 2, "minute": 48}
